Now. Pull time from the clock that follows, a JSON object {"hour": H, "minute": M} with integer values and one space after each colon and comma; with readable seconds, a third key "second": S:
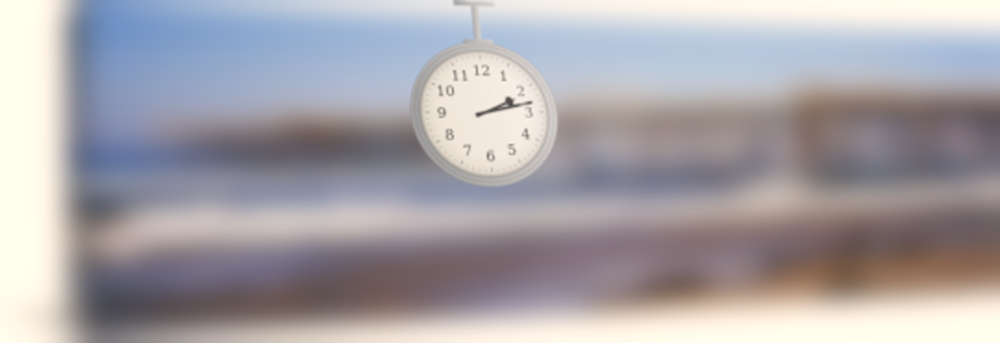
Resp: {"hour": 2, "minute": 13}
